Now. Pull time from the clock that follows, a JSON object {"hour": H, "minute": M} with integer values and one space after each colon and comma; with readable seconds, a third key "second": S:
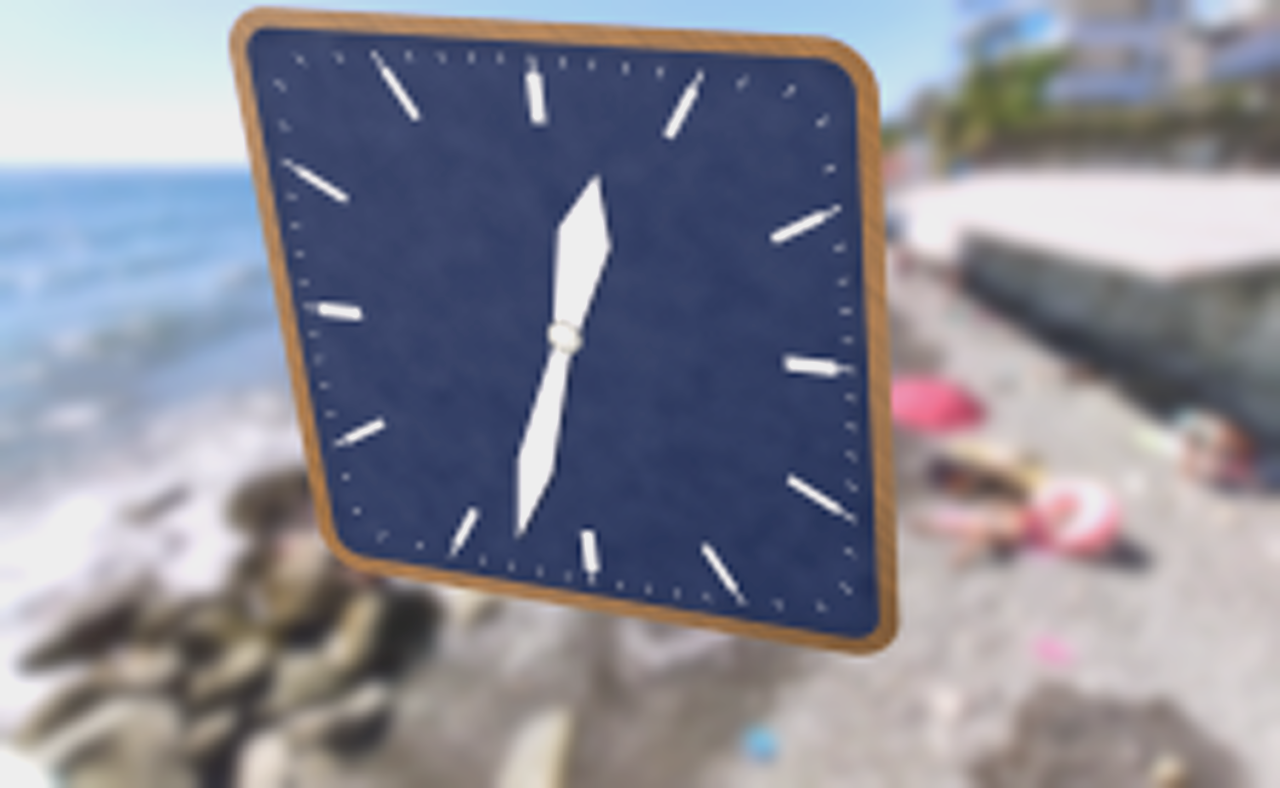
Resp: {"hour": 12, "minute": 33}
